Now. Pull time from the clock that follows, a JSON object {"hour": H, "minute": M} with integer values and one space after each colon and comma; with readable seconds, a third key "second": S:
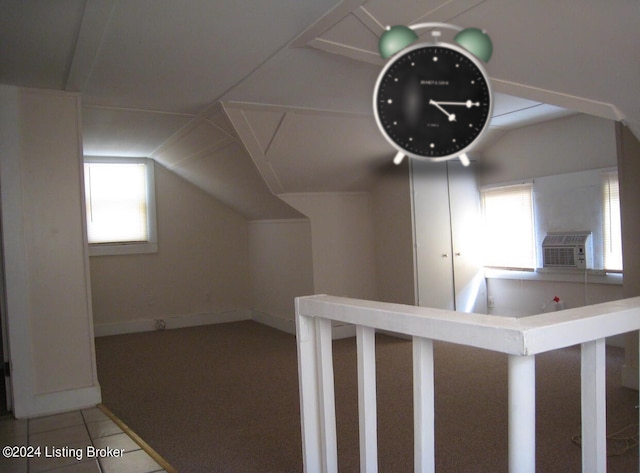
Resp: {"hour": 4, "minute": 15}
